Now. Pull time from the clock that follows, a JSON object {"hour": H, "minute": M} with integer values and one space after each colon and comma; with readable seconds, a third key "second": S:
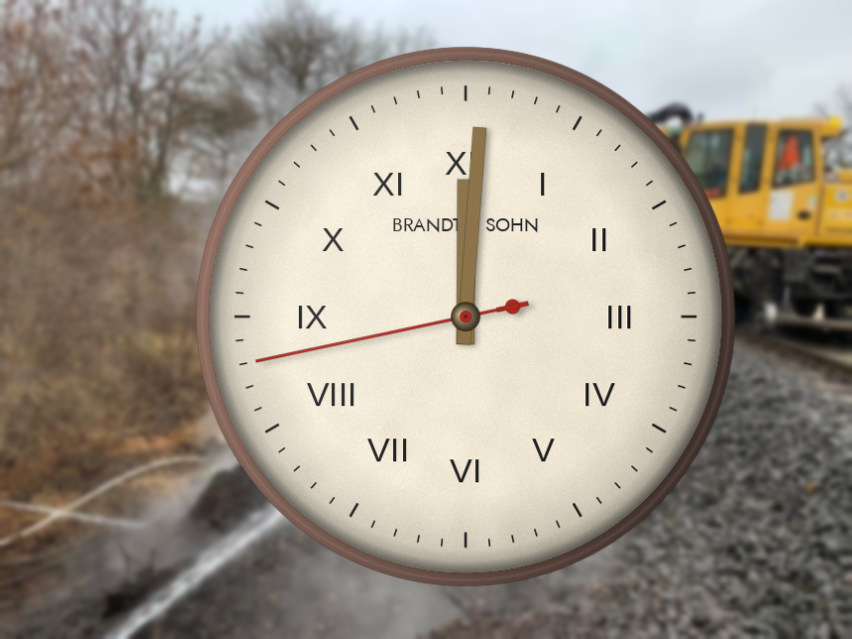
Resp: {"hour": 12, "minute": 0, "second": 43}
